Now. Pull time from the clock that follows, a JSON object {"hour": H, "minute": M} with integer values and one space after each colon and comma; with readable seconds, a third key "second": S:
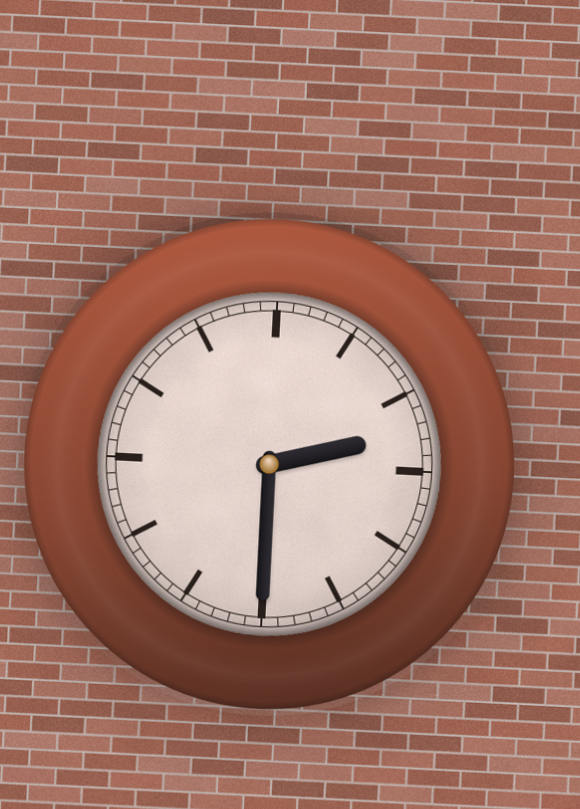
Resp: {"hour": 2, "minute": 30}
